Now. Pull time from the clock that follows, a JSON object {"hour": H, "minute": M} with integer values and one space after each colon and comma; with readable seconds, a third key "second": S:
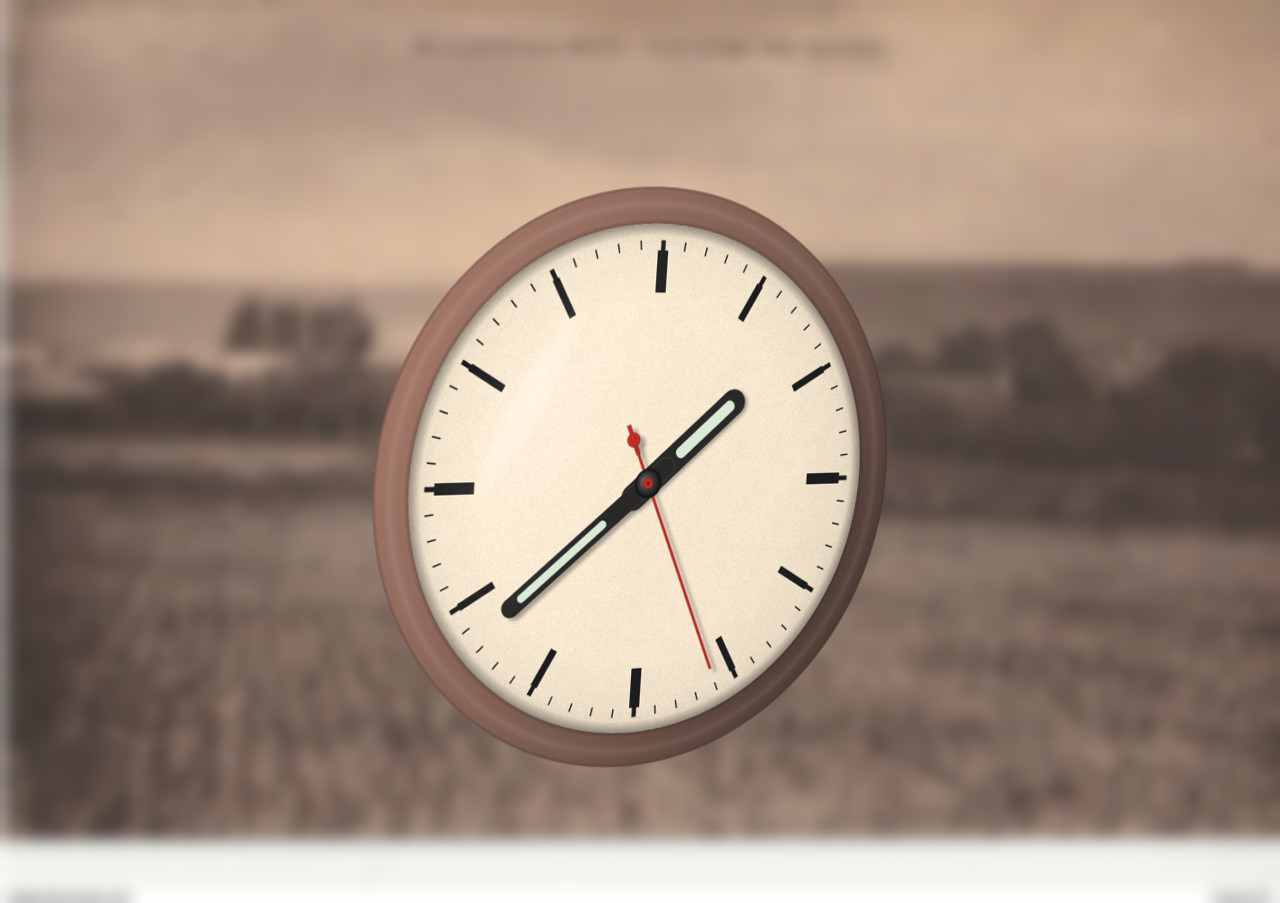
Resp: {"hour": 1, "minute": 38, "second": 26}
